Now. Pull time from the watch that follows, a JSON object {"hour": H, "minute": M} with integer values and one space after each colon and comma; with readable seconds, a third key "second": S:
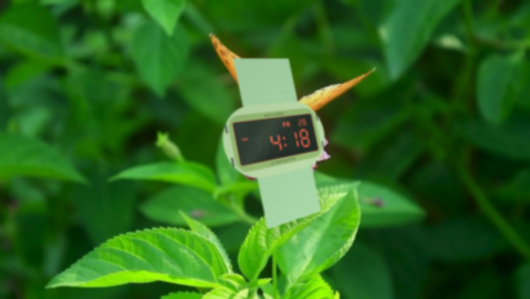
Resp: {"hour": 4, "minute": 18}
